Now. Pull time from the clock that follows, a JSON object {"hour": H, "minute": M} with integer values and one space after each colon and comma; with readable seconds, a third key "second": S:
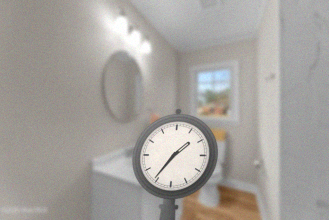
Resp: {"hour": 1, "minute": 36}
